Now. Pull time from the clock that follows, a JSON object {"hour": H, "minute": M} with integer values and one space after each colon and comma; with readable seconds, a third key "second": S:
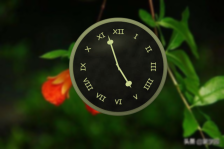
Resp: {"hour": 4, "minute": 57}
